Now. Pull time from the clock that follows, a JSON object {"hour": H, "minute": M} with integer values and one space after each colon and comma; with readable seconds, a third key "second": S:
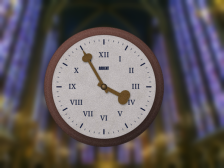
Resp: {"hour": 3, "minute": 55}
